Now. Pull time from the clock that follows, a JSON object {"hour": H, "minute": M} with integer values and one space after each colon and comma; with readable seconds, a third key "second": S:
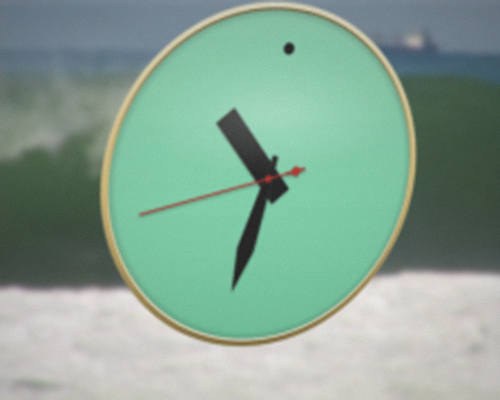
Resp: {"hour": 10, "minute": 31, "second": 42}
